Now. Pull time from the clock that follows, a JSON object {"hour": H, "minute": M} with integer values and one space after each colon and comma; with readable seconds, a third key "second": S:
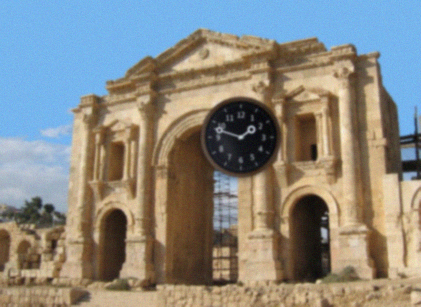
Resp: {"hour": 1, "minute": 48}
